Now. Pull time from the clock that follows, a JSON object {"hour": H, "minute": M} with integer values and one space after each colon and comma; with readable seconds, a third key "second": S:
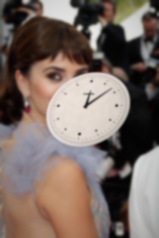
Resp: {"hour": 12, "minute": 8}
